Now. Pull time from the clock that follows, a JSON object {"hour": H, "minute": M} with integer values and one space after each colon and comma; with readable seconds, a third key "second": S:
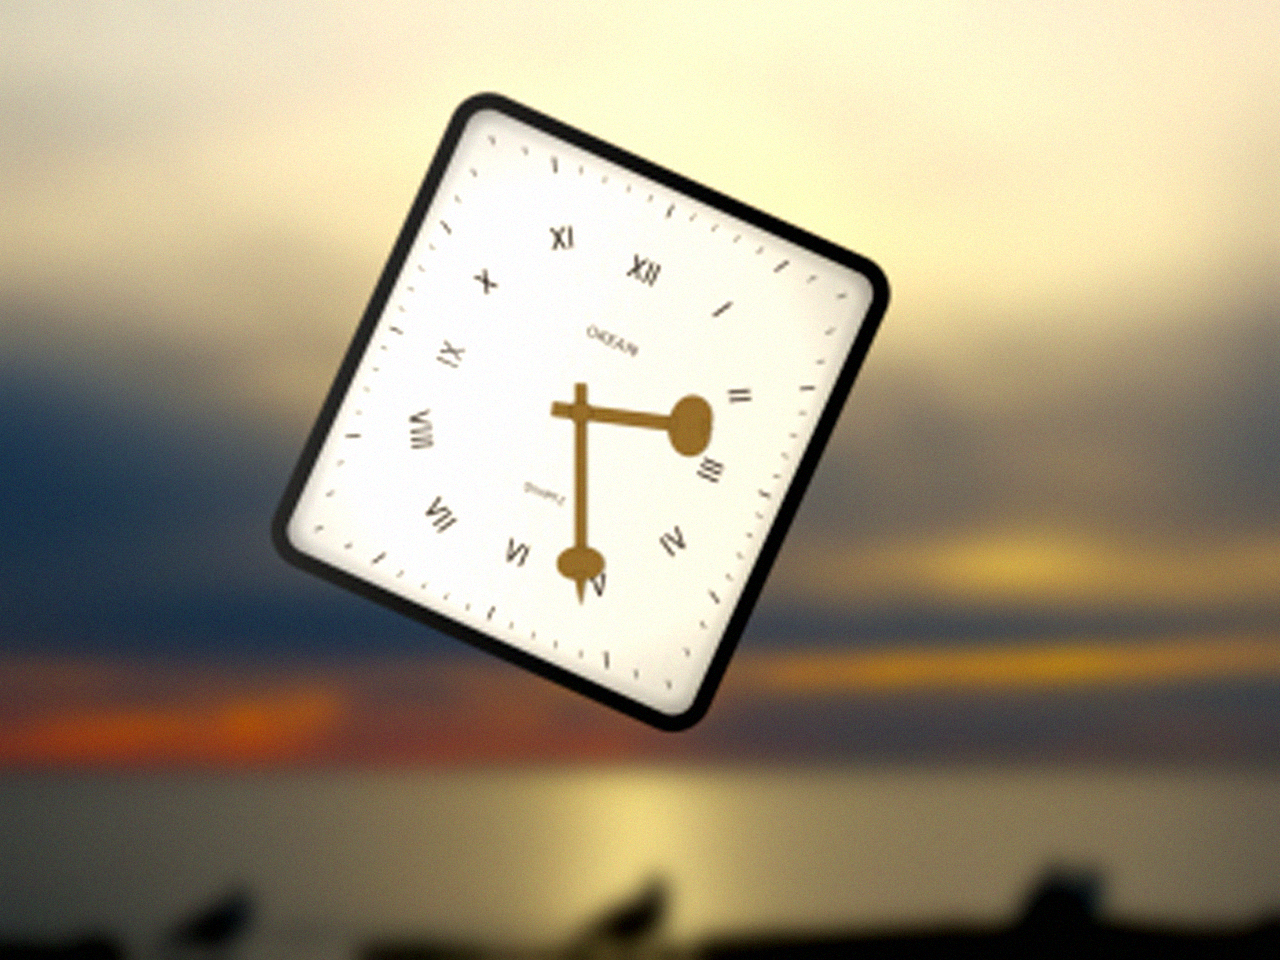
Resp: {"hour": 2, "minute": 26}
